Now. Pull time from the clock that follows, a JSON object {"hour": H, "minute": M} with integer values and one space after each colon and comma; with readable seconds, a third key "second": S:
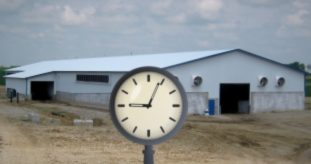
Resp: {"hour": 9, "minute": 4}
